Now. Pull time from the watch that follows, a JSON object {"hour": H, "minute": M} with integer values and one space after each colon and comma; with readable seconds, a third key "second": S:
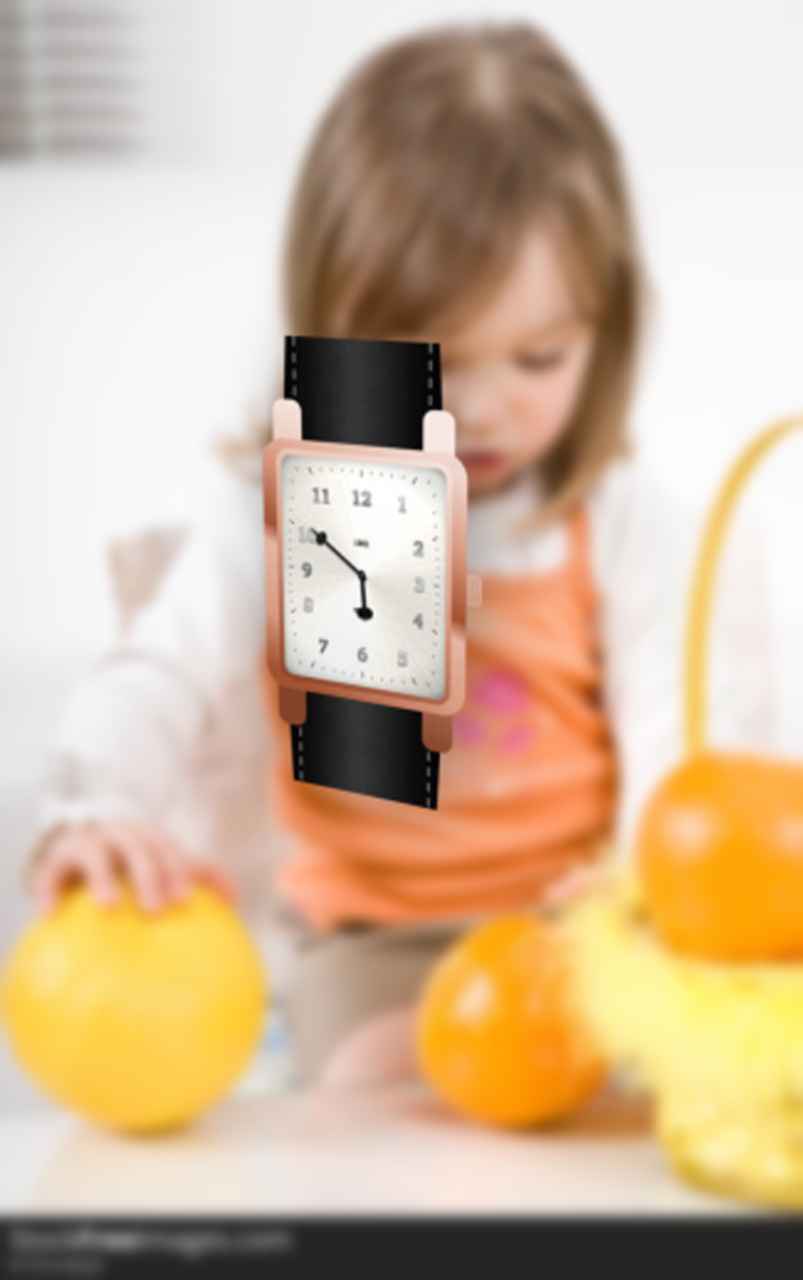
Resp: {"hour": 5, "minute": 51}
